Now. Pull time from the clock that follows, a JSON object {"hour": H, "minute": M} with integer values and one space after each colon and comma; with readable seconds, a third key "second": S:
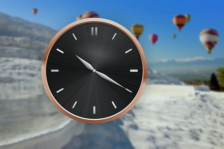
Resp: {"hour": 10, "minute": 20}
